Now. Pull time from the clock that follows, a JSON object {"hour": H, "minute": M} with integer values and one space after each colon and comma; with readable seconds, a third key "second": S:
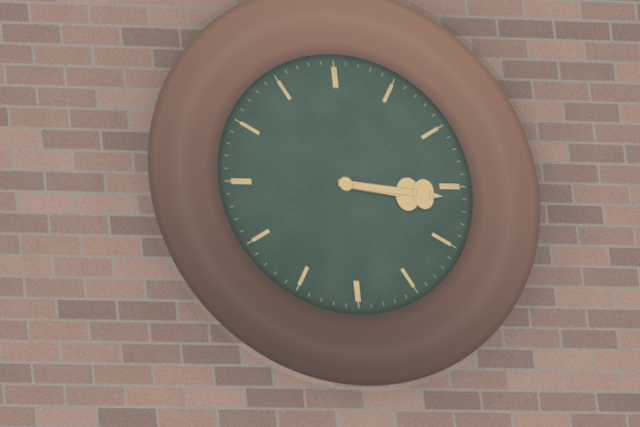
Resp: {"hour": 3, "minute": 16}
